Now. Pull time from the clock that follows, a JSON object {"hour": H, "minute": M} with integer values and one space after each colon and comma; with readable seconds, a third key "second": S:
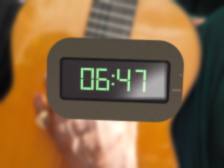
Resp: {"hour": 6, "minute": 47}
